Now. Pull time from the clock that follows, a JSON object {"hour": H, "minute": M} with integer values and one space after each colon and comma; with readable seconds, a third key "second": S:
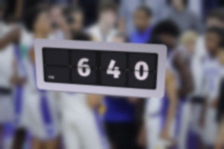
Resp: {"hour": 6, "minute": 40}
